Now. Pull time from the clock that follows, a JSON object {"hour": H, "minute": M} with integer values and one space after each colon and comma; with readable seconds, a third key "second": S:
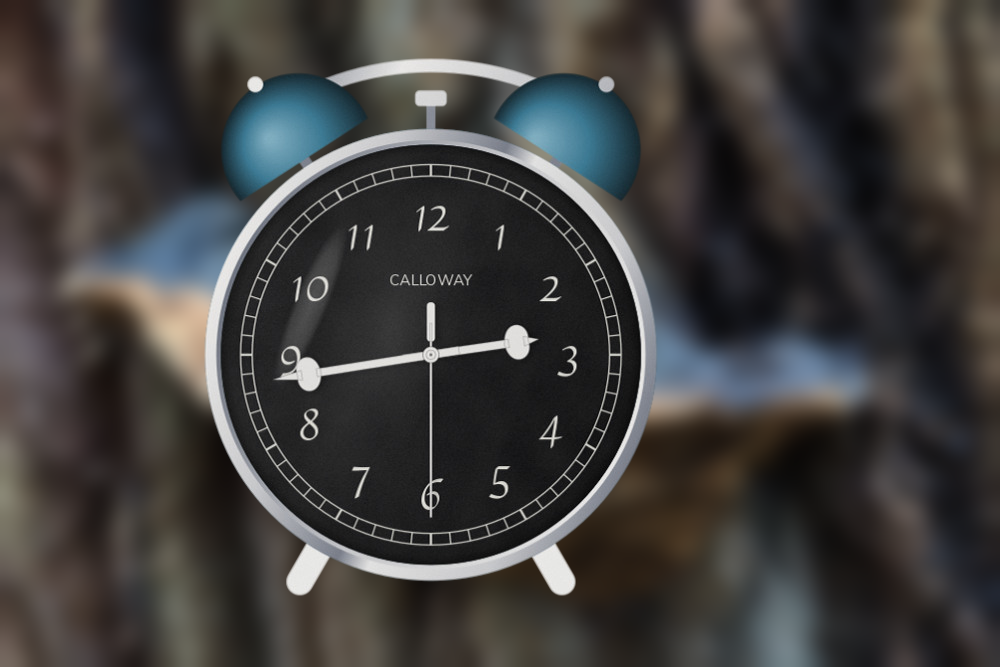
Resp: {"hour": 2, "minute": 43, "second": 30}
